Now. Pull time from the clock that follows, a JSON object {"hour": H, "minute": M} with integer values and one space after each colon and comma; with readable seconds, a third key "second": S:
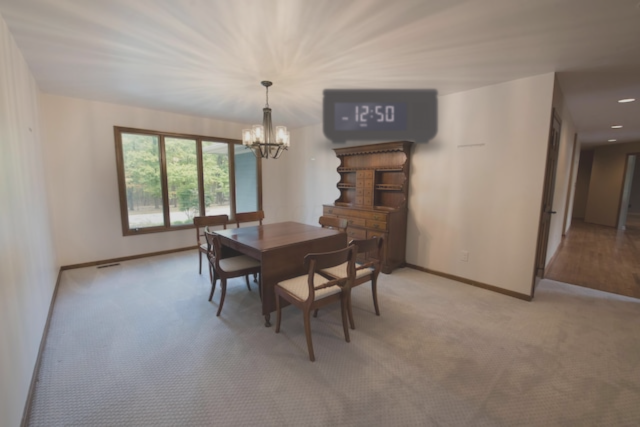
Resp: {"hour": 12, "minute": 50}
